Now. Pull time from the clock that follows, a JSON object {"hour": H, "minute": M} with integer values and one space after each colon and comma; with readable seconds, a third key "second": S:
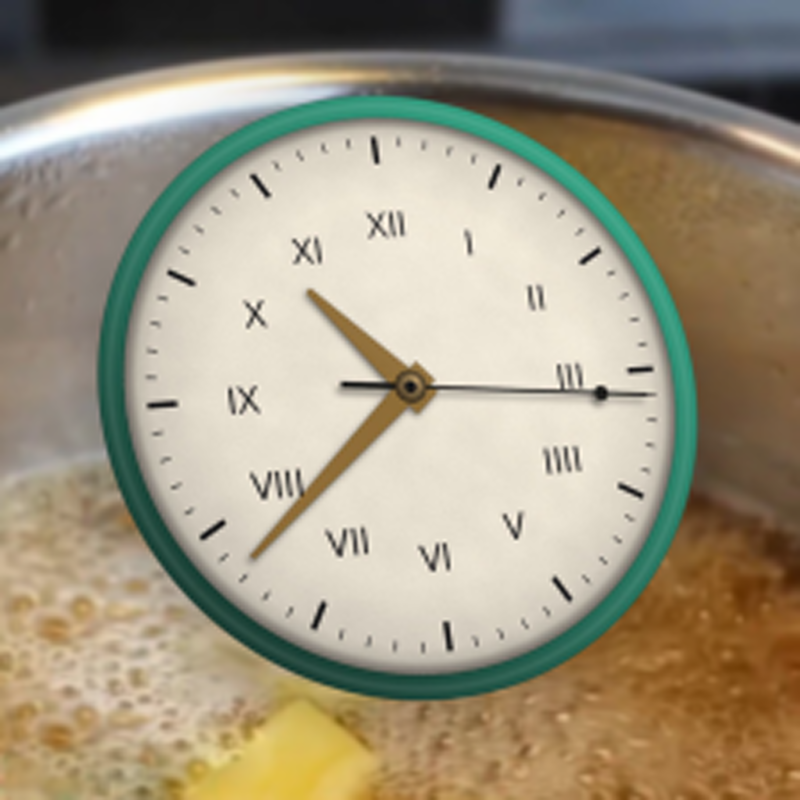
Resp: {"hour": 10, "minute": 38, "second": 16}
